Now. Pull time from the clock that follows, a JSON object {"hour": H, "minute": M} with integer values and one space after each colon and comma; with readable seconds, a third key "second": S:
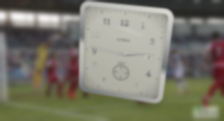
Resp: {"hour": 2, "minute": 46}
